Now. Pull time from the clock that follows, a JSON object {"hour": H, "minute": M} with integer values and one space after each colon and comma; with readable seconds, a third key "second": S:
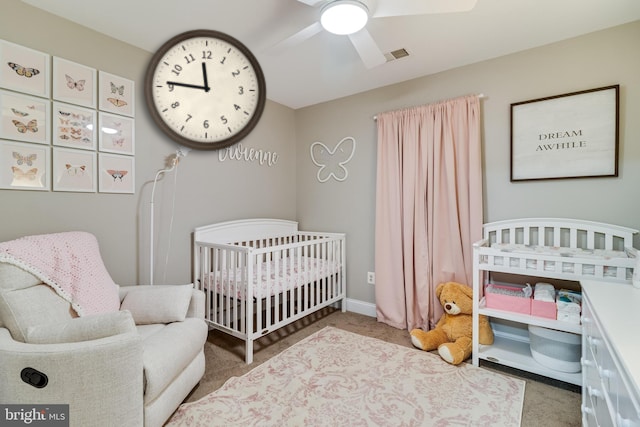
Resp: {"hour": 11, "minute": 46}
